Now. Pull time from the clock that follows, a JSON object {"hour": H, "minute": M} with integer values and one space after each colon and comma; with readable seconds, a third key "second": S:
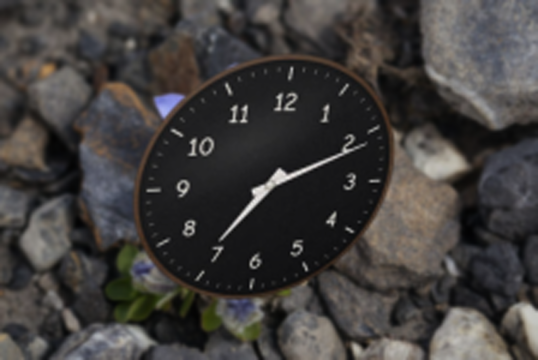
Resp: {"hour": 7, "minute": 11}
